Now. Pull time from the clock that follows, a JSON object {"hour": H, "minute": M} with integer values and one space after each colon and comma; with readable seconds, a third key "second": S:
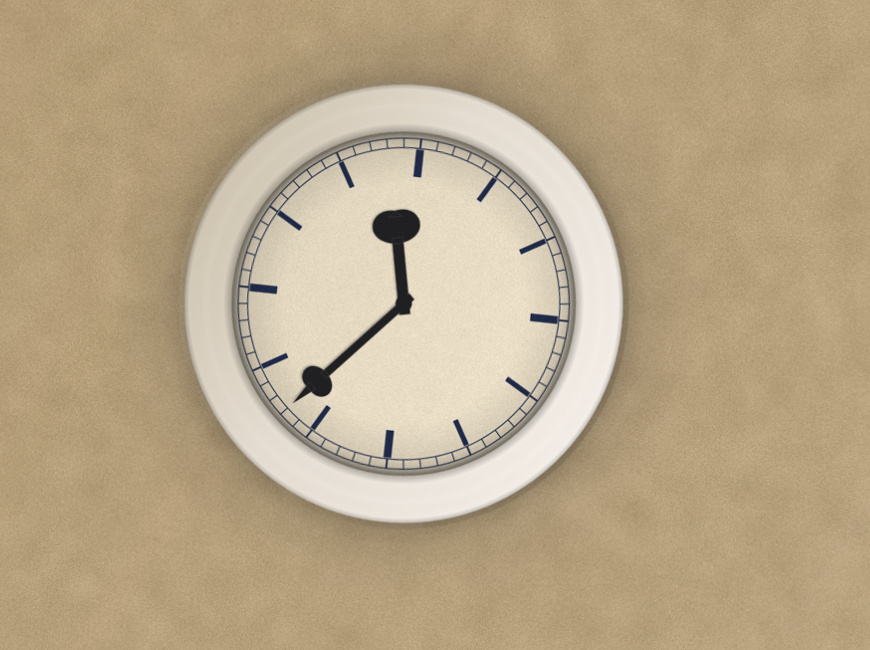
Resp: {"hour": 11, "minute": 37}
